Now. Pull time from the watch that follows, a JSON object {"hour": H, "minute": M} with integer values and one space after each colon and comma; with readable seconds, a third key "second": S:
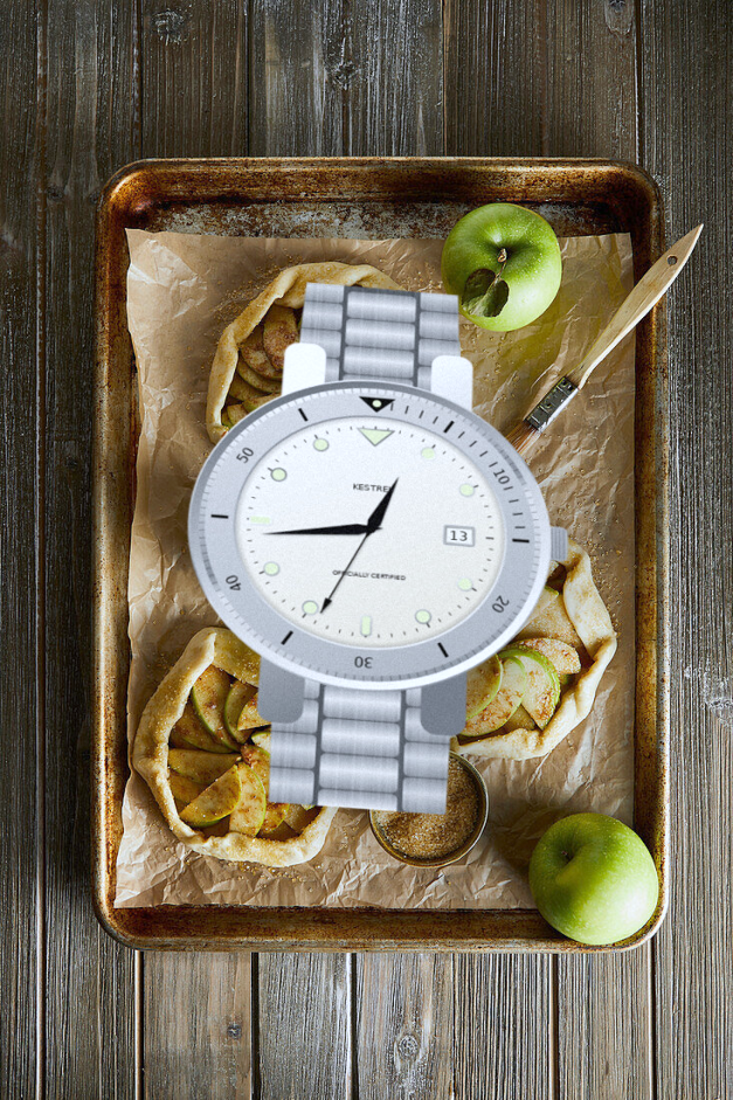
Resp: {"hour": 12, "minute": 43, "second": 34}
